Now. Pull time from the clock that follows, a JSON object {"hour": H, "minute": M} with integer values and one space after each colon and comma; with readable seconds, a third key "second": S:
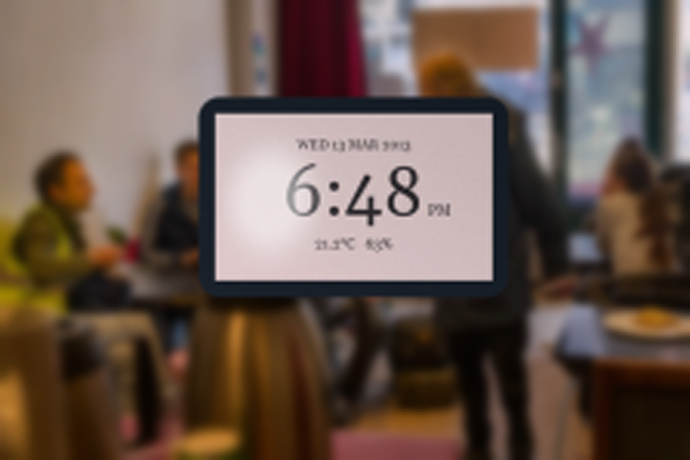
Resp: {"hour": 6, "minute": 48}
